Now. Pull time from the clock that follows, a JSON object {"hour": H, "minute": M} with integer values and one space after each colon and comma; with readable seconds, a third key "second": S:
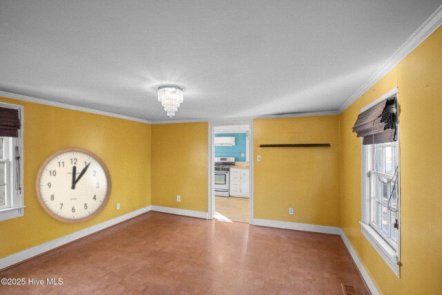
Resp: {"hour": 12, "minute": 6}
